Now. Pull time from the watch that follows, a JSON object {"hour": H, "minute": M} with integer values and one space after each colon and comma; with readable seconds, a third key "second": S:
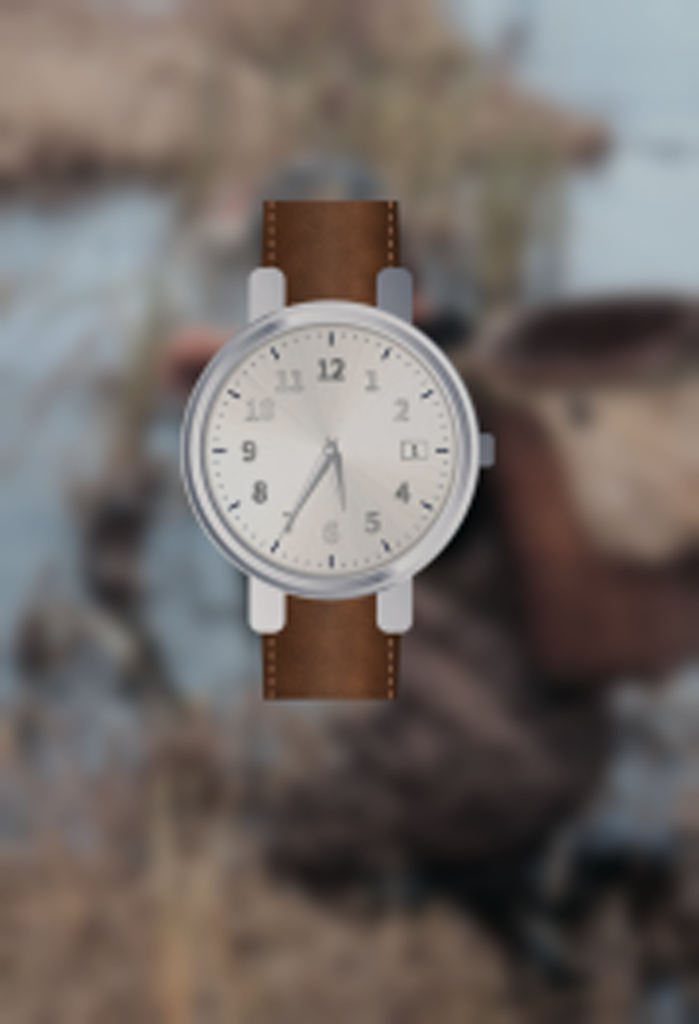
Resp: {"hour": 5, "minute": 35}
